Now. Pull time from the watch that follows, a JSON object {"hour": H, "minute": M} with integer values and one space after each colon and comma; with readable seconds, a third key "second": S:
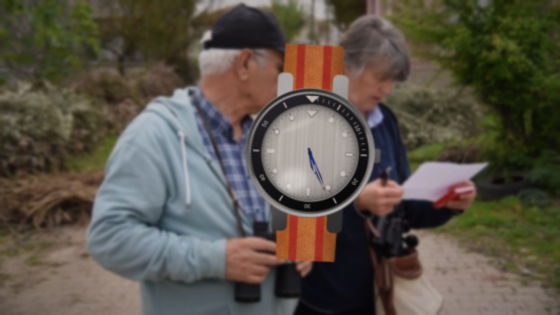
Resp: {"hour": 5, "minute": 26}
